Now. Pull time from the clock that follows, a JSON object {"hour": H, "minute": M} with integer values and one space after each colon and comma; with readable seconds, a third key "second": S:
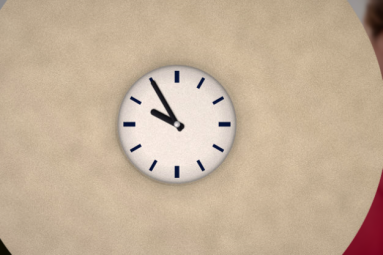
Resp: {"hour": 9, "minute": 55}
